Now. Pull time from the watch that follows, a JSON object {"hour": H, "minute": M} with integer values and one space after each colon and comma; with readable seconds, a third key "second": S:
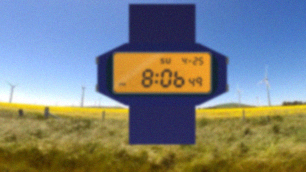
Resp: {"hour": 8, "minute": 6}
